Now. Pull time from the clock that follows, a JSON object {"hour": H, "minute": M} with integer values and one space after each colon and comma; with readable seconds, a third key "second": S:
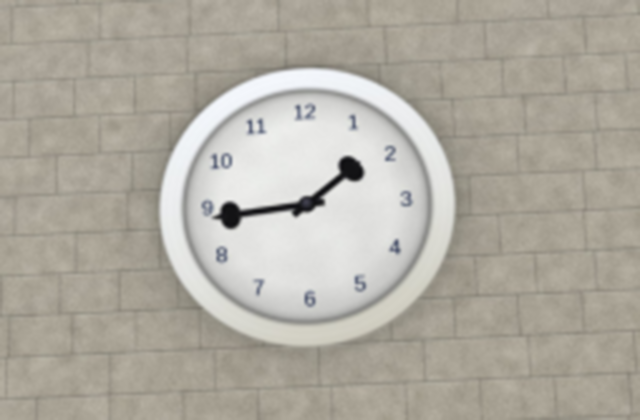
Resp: {"hour": 1, "minute": 44}
